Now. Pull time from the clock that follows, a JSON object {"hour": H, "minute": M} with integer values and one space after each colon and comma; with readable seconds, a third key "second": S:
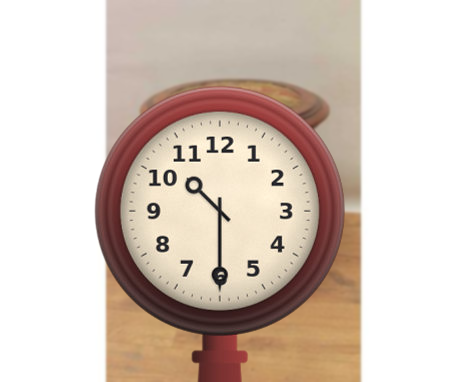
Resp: {"hour": 10, "minute": 30}
